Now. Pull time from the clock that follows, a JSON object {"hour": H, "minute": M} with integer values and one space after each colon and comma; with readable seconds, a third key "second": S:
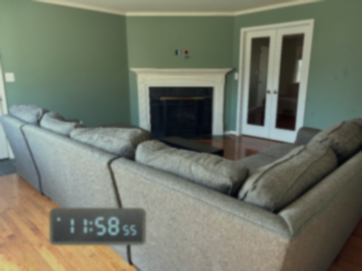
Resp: {"hour": 11, "minute": 58}
